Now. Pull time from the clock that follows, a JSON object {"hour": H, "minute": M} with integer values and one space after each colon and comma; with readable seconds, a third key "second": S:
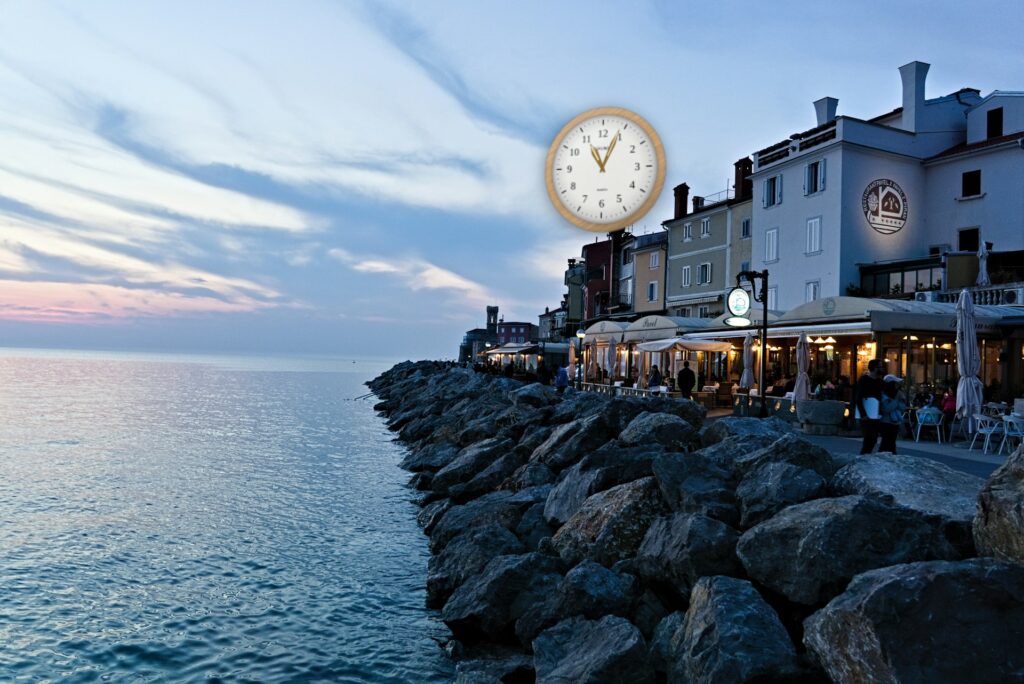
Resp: {"hour": 11, "minute": 4}
